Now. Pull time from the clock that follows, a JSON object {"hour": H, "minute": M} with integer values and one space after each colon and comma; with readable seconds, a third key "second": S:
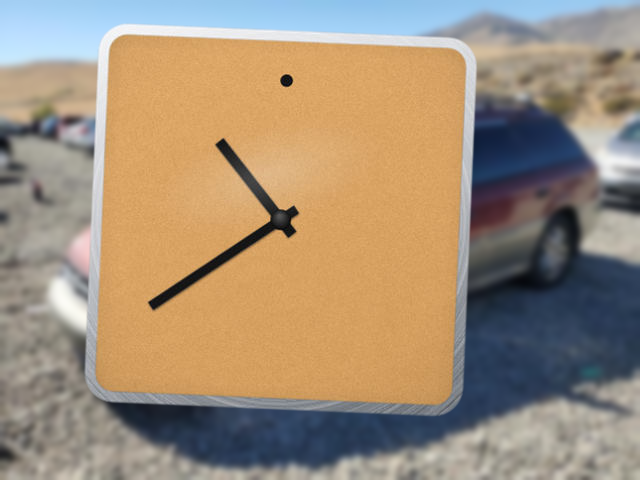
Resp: {"hour": 10, "minute": 39}
